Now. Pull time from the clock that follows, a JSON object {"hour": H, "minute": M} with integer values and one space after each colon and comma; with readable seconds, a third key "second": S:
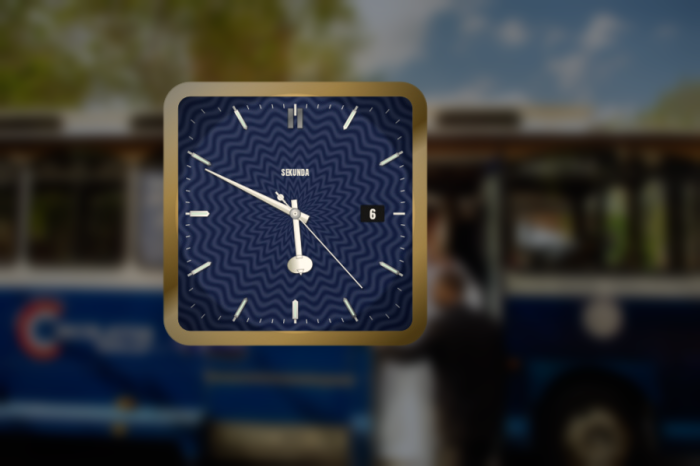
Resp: {"hour": 5, "minute": 49, "second": 23}
